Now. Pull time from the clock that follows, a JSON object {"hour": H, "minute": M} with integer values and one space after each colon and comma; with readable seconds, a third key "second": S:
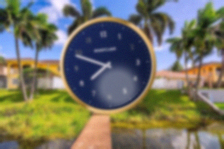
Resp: {"hour": 7, "minute": 49}
